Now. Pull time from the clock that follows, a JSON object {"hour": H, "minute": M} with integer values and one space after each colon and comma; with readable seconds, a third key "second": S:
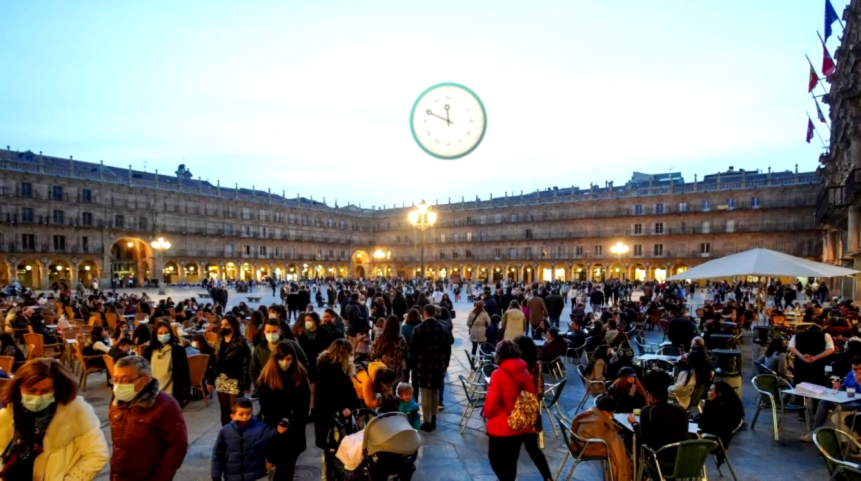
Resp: {"hour": 11, "minute": 49}
